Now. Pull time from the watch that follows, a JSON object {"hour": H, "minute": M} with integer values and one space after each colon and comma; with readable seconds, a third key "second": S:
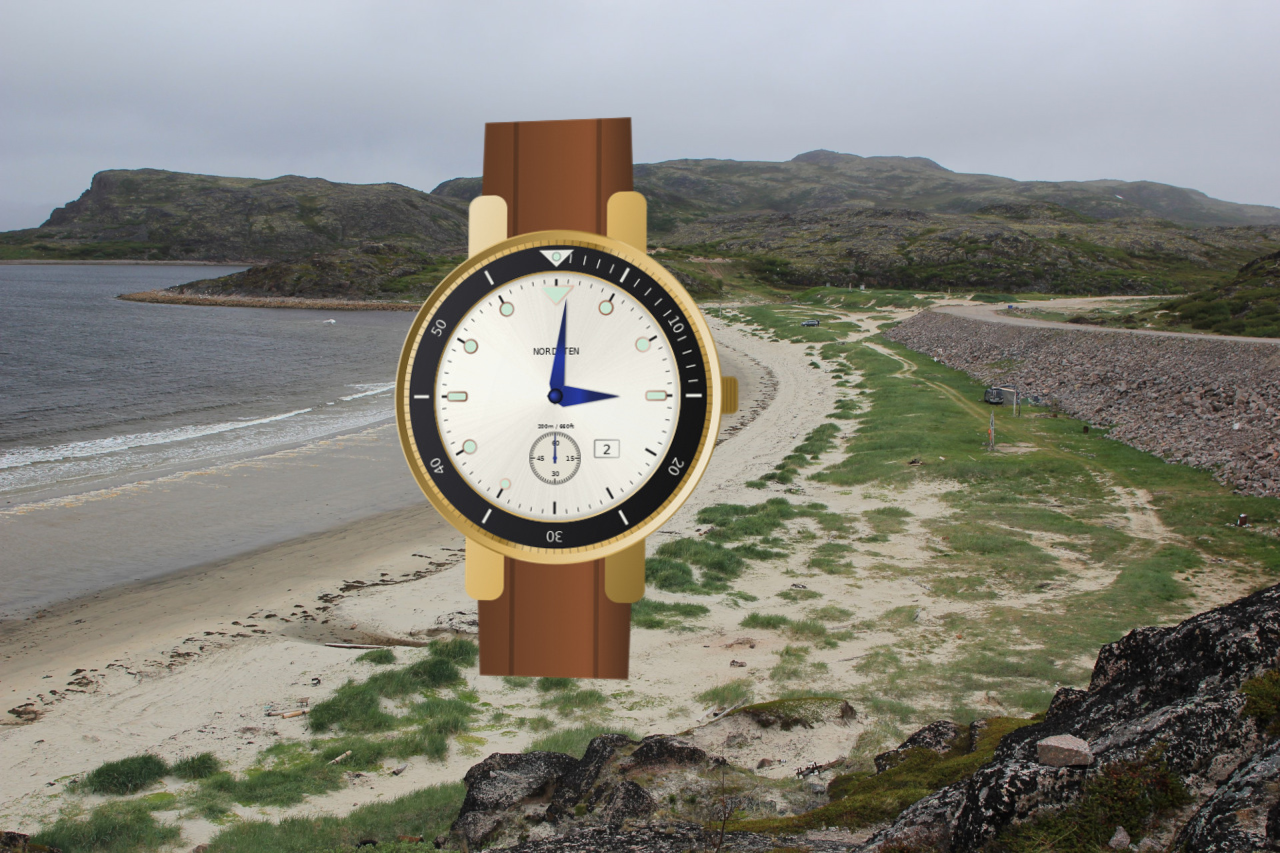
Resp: {"hour": 3, "minute": 1}
